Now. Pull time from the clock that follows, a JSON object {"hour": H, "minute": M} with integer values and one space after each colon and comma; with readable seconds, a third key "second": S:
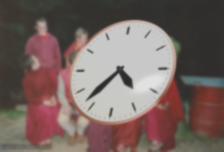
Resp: {"hour": 4, "minute": 37}
